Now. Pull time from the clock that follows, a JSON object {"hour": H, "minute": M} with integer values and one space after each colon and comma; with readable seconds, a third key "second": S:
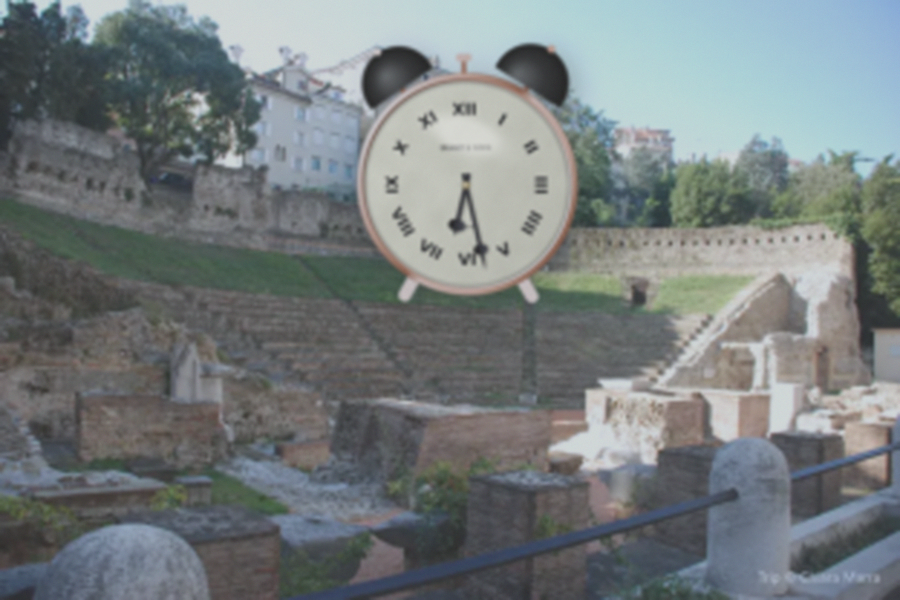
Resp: {"hour": 6, "minute": 28}
